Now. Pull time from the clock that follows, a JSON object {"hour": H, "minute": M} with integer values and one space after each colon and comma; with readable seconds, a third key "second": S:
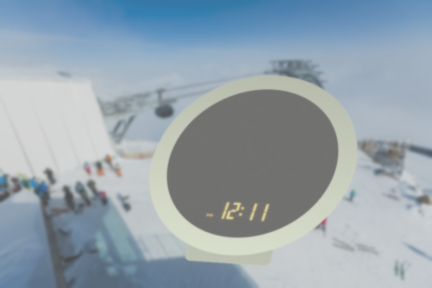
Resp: {"hour": 12, "minute": 11}
